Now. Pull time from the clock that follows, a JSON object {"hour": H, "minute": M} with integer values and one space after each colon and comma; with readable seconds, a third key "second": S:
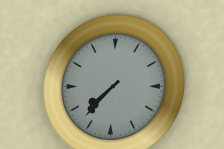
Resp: {"hour": 7, "minute": 37}
